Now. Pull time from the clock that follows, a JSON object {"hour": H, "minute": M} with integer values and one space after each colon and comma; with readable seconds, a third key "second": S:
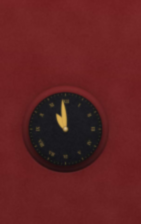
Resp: {"hour": 10, "minute": 59}
